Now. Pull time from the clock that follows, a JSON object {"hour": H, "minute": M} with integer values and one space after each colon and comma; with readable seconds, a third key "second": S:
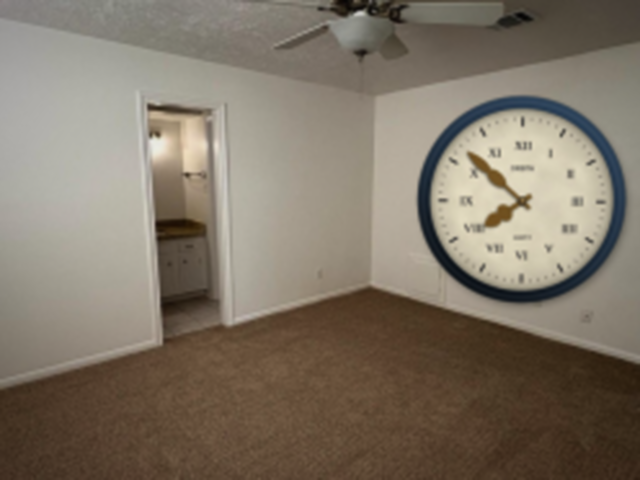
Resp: {"hour": 7, "minute": 52}
